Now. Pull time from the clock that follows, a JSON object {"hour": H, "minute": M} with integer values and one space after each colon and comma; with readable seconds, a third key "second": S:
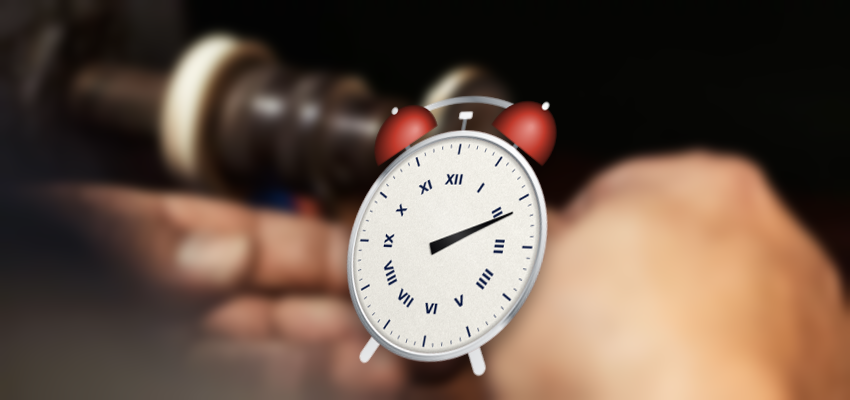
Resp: {"hour": 2, "minute": 11}
